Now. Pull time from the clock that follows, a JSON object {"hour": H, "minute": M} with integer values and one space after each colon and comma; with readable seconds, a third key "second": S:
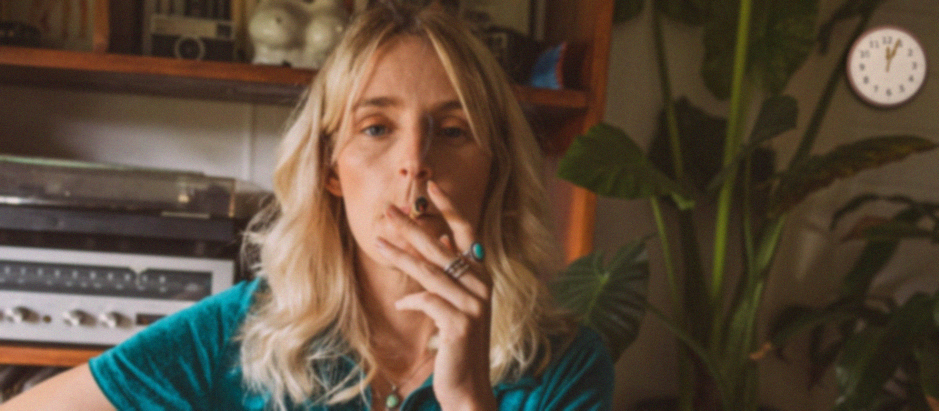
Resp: {"hour": 12, "minute": 4}
